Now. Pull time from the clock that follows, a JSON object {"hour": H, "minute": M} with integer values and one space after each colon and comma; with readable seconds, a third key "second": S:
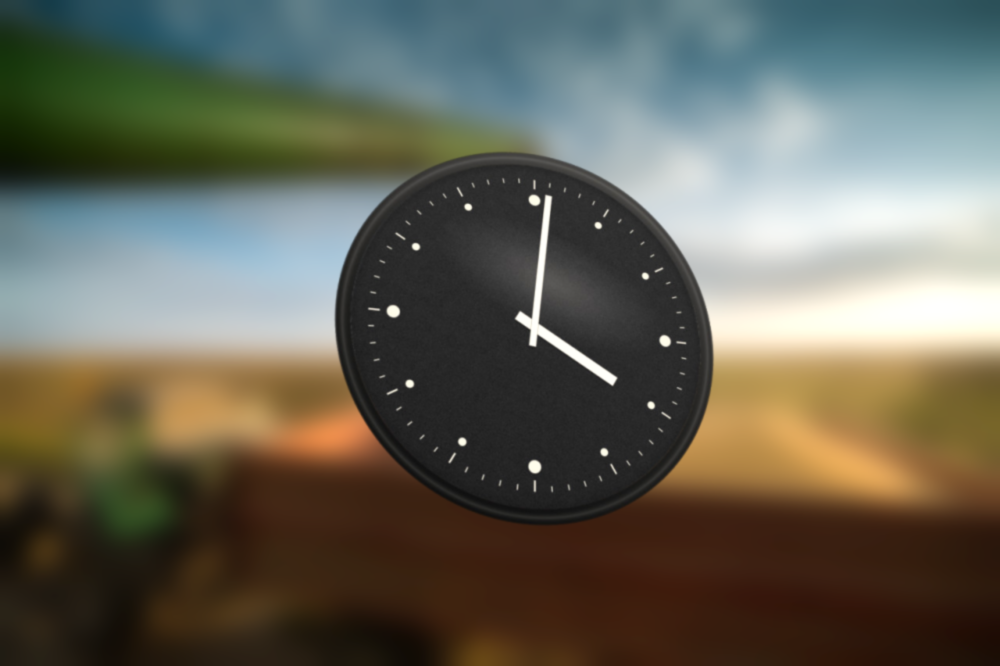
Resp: {"hour": 4, "minute": 1}
